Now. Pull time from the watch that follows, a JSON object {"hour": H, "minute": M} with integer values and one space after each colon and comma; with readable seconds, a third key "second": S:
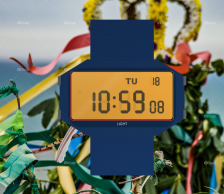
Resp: {"hour": 10, "minute": 59, "second": 8}
